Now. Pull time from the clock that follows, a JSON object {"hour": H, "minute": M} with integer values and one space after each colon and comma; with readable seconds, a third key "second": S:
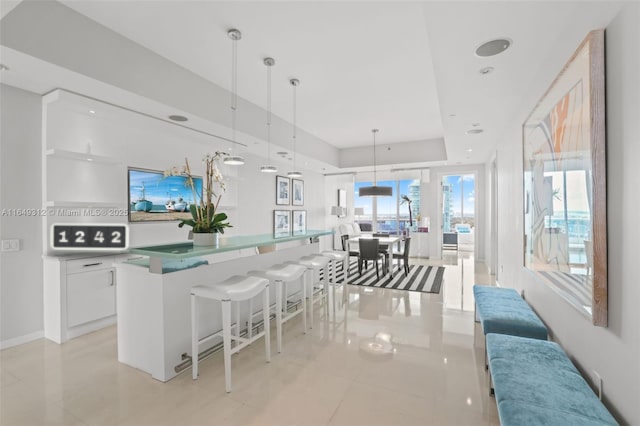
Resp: {"hour": 12, "minute": 42}
